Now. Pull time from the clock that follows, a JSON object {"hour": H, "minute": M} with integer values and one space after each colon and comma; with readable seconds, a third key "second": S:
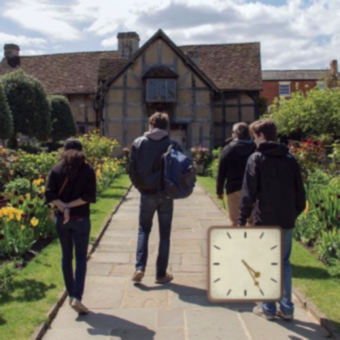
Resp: {"hour": 4, "minute": 25}
